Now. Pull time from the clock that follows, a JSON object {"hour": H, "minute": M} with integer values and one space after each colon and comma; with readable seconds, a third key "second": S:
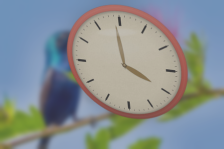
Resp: {"hour": 3, "minute": 59}
